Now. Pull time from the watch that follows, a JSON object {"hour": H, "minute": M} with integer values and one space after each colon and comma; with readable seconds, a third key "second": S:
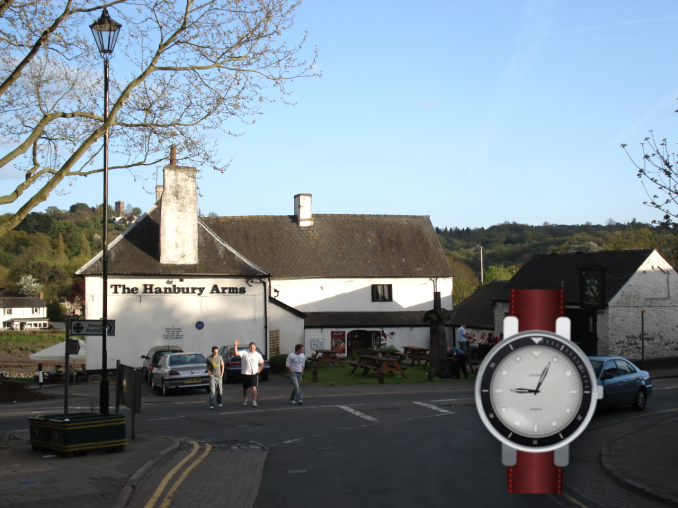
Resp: {"hour": 9, "minute": 4}
